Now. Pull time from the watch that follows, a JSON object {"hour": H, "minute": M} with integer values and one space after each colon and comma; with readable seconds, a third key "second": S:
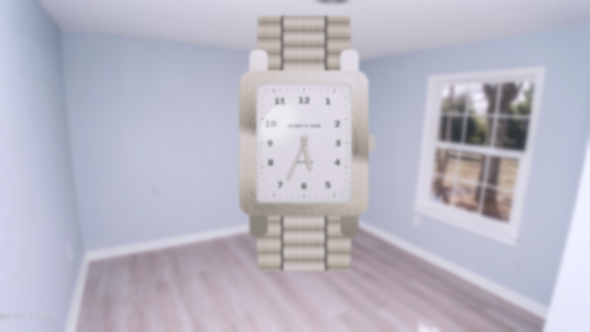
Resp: {"hour": 5, "minute": 34}
